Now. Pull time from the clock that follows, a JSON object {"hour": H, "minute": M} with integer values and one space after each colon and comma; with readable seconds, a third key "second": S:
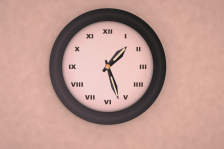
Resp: {"hour": 1, "minute": 27}
